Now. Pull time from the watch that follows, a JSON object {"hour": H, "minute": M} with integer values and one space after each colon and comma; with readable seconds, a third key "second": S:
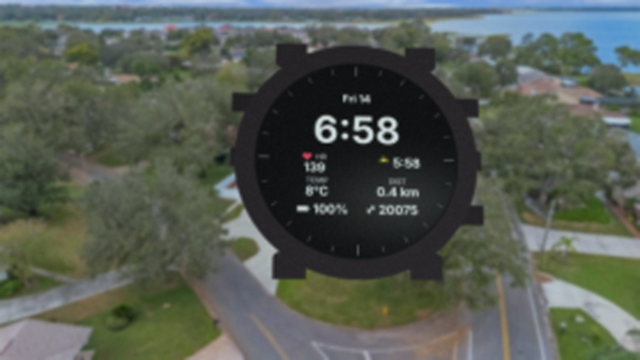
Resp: {"hour": 6, "minute": 58}
